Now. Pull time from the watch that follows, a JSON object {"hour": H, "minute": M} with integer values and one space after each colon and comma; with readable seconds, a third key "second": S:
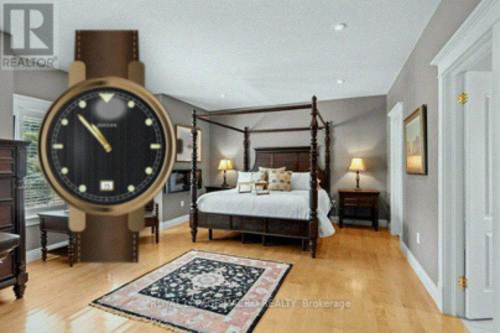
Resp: {"hour": 10, "minute": 53}
